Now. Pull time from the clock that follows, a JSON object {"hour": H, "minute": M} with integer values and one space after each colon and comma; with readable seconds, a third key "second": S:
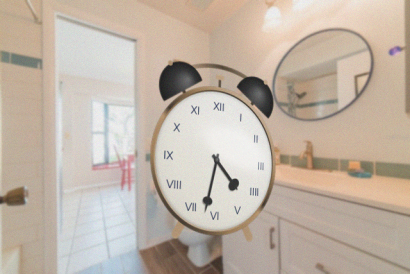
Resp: {"hour": 4, "minute": 32}
